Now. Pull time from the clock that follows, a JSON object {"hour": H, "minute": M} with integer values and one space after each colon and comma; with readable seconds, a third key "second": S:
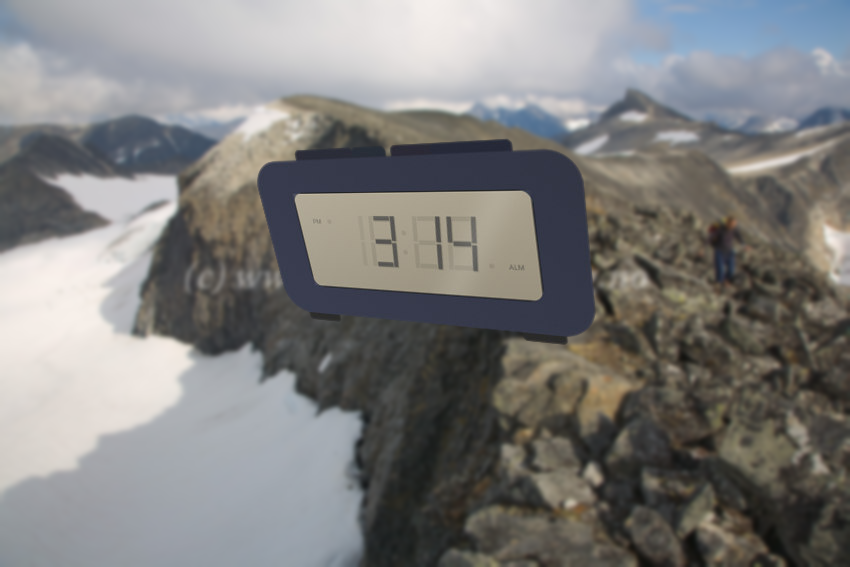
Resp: {"hour": 3, "minute": 14}
